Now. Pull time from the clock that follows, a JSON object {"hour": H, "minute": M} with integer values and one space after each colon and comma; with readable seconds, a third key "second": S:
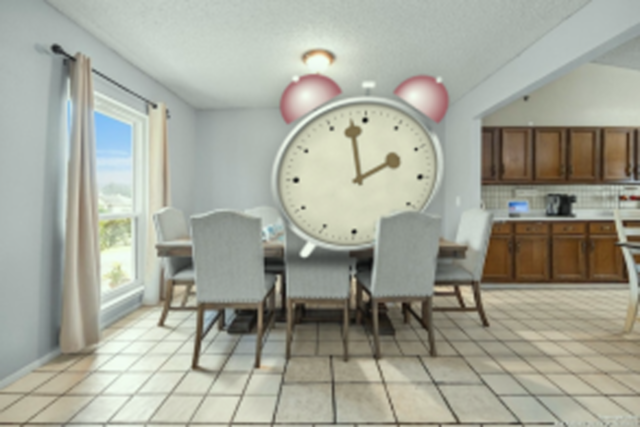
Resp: {"hour": 1, "minute": 58}
